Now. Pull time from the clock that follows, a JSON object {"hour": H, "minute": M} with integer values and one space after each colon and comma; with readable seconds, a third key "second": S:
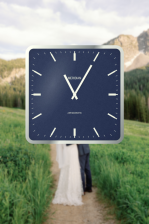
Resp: {"hour": 11, "minute": 5}
